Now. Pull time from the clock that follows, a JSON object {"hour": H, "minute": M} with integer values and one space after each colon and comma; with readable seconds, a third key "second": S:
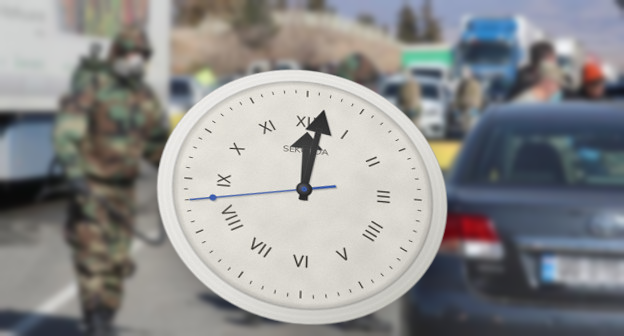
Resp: {"hour": 12, "minute": 1, "second": 43}
